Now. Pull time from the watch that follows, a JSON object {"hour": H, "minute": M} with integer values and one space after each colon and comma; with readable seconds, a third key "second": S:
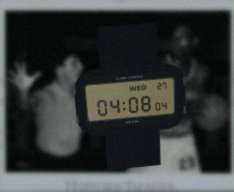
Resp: {"hour": 4, "minute": 8}
